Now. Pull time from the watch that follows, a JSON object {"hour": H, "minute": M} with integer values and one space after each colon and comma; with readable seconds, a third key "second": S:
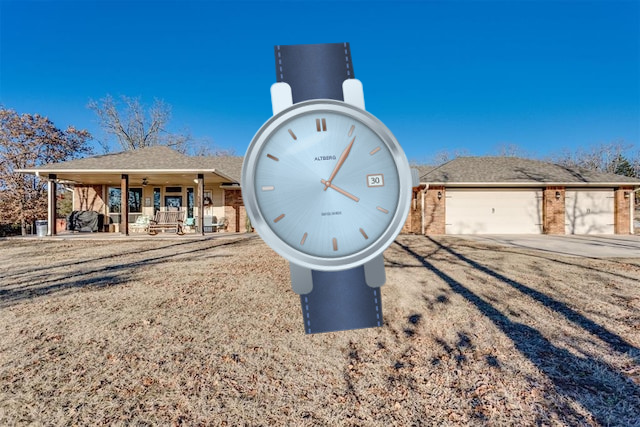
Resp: {"hour": 4, "minute": 6}
